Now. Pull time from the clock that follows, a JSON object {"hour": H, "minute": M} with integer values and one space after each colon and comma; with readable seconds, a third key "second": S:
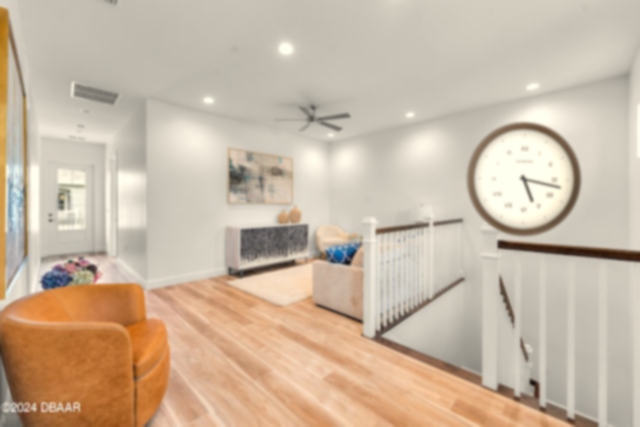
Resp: {"hour": 5, "minute": 17}
